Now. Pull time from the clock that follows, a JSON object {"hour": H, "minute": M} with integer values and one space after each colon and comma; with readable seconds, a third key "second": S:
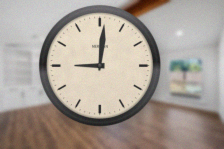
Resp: {"hour": 9, "minute": 1}
